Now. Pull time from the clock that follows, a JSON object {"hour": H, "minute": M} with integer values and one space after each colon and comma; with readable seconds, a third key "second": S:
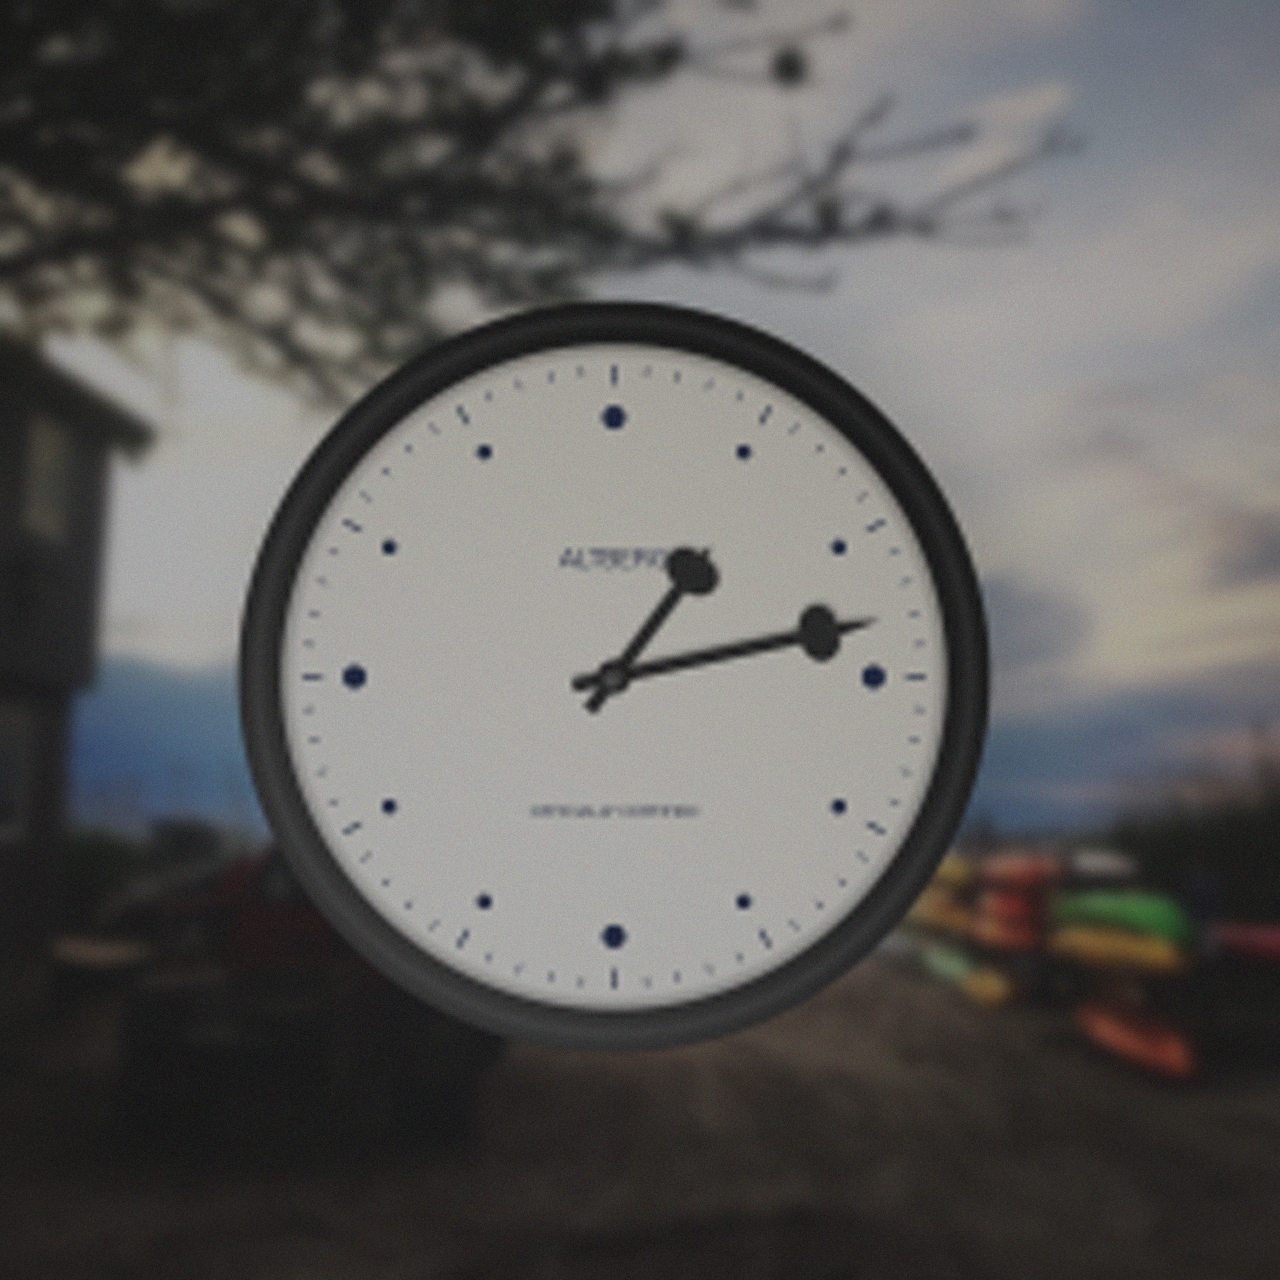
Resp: {"hour": 1, "minute": 13}
